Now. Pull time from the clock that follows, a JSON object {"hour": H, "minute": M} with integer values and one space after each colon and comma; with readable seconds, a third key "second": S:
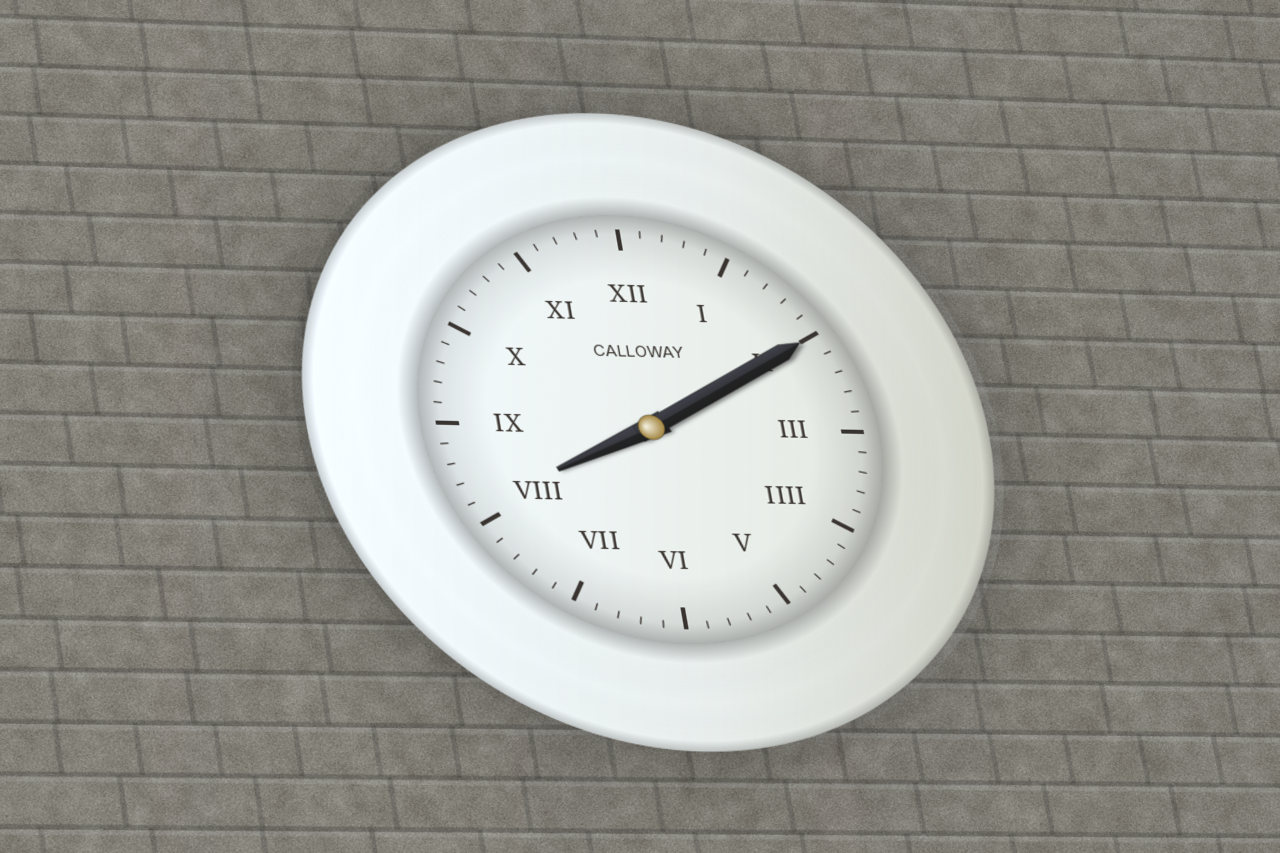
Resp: {"hour": 8, "minute": 10}
